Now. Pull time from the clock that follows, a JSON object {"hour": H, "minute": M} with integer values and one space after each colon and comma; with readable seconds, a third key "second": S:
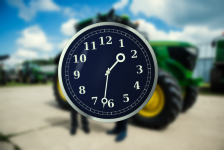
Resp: {"hour": 1, "minute": 32}
